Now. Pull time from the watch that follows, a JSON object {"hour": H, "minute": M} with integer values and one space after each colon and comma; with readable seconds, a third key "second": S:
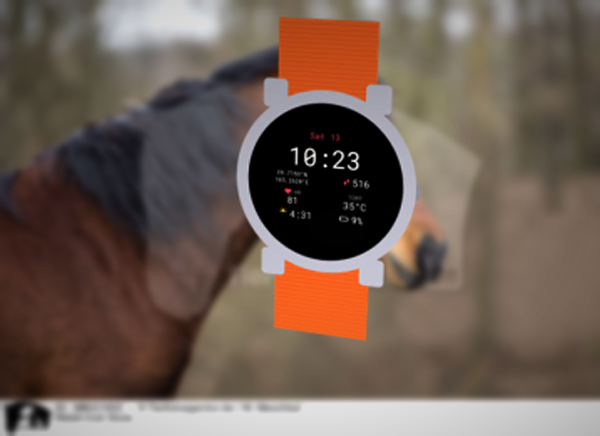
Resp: {"hour": 10, "minute": 23}
